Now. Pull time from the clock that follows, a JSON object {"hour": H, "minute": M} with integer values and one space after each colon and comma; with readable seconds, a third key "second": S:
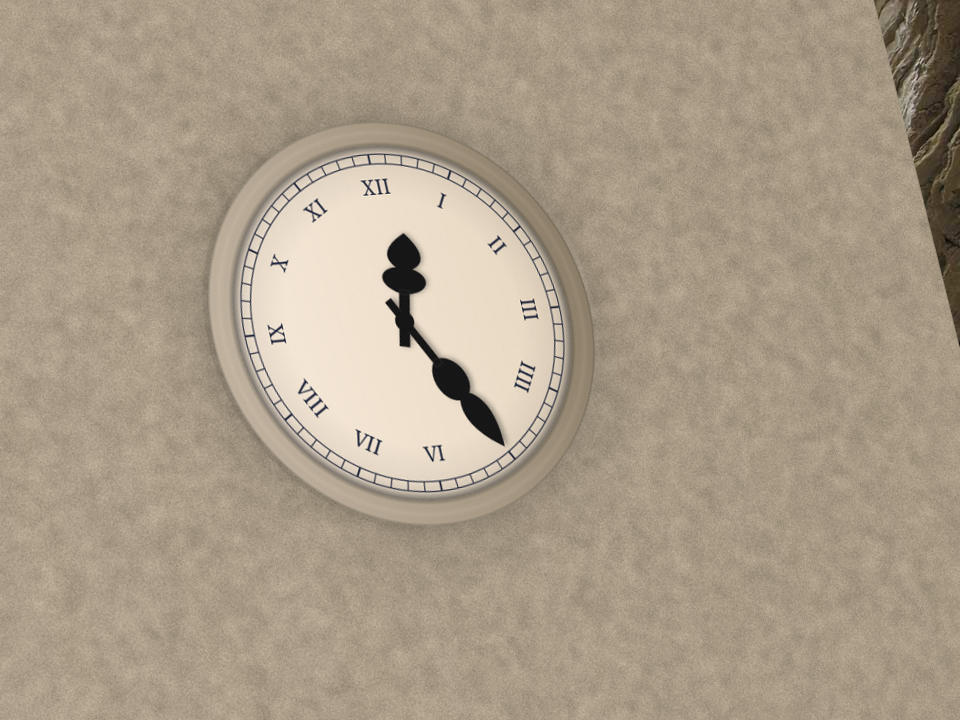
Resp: {"hour": 12, "minute": 25}
